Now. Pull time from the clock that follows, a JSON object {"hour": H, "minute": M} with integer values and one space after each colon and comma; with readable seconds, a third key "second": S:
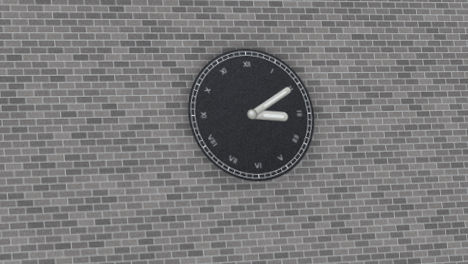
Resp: {"hour": 3, "minute": 10}
